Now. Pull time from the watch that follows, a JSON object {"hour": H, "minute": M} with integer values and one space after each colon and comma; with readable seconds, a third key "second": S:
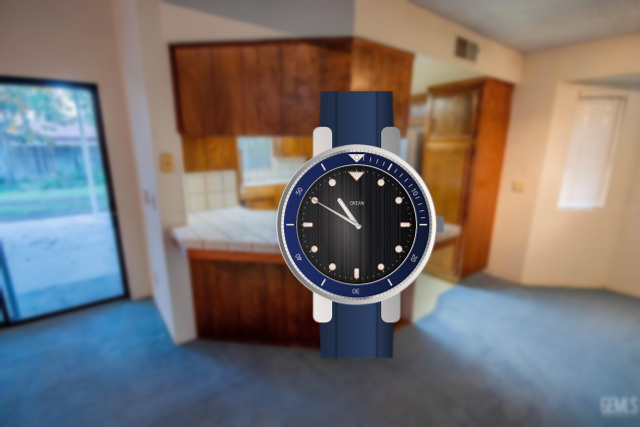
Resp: {"hour": 10, "minute": 50}
